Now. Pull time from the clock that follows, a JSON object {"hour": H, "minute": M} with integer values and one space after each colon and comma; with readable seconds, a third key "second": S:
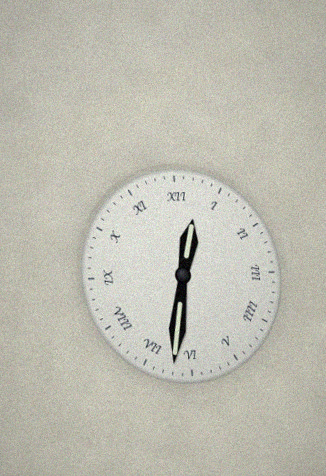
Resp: {"hour": 12, "minute": 32}
